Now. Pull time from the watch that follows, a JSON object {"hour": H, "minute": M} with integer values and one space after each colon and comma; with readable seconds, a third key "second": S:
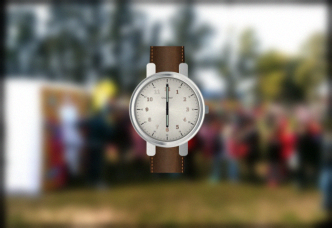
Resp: {"hour": 6, "minute": 0}
